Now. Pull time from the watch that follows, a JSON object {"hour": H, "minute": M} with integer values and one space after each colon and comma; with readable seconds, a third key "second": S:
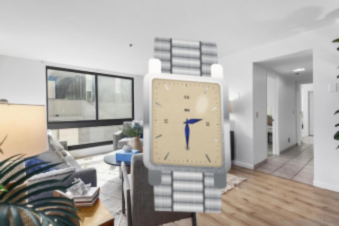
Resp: {"hour": 2, "minute": 30}
